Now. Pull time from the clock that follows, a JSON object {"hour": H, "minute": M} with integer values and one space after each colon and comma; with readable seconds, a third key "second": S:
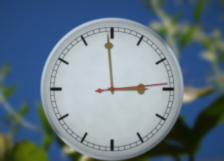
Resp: {"hour": 2, "minute": 59, "second": 14}
